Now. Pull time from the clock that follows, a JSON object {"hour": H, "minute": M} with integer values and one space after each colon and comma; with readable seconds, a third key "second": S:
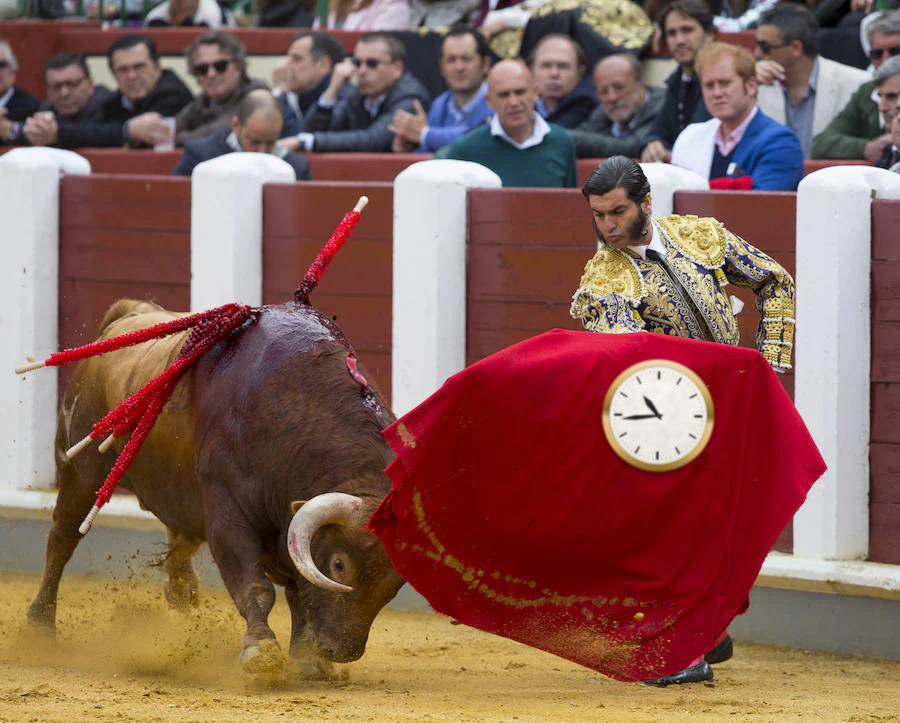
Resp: {"hour": 10, "minute": 44}
